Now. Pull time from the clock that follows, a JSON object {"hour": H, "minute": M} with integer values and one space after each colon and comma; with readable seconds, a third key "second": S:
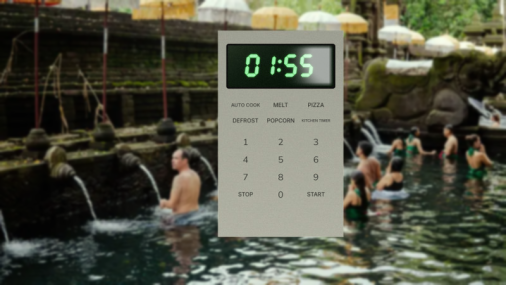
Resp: {"hour": 1, "minute": 55}
